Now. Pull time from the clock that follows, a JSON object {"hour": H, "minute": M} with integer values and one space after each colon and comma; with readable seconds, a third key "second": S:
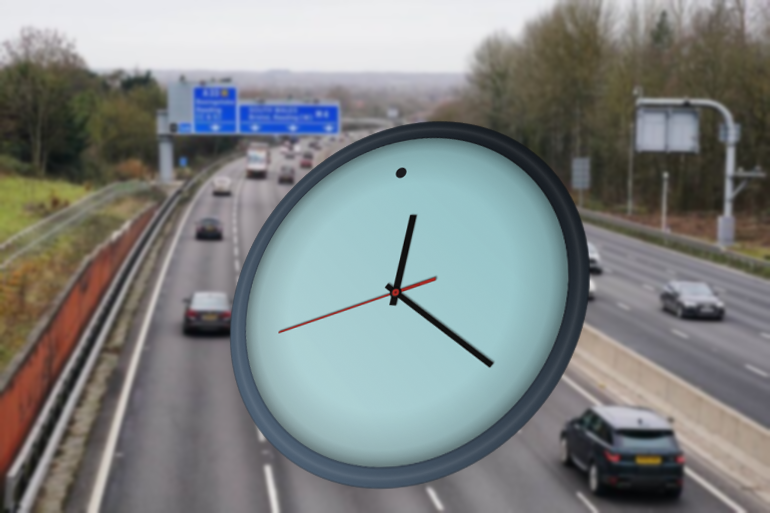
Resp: {"hour": 12, "minute": 21, "second": 43}
